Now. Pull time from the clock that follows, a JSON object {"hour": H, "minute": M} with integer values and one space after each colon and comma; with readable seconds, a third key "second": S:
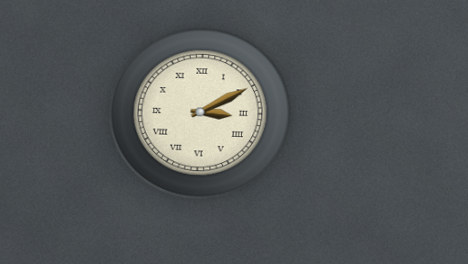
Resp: {"hour": 3, "minute": 10}
